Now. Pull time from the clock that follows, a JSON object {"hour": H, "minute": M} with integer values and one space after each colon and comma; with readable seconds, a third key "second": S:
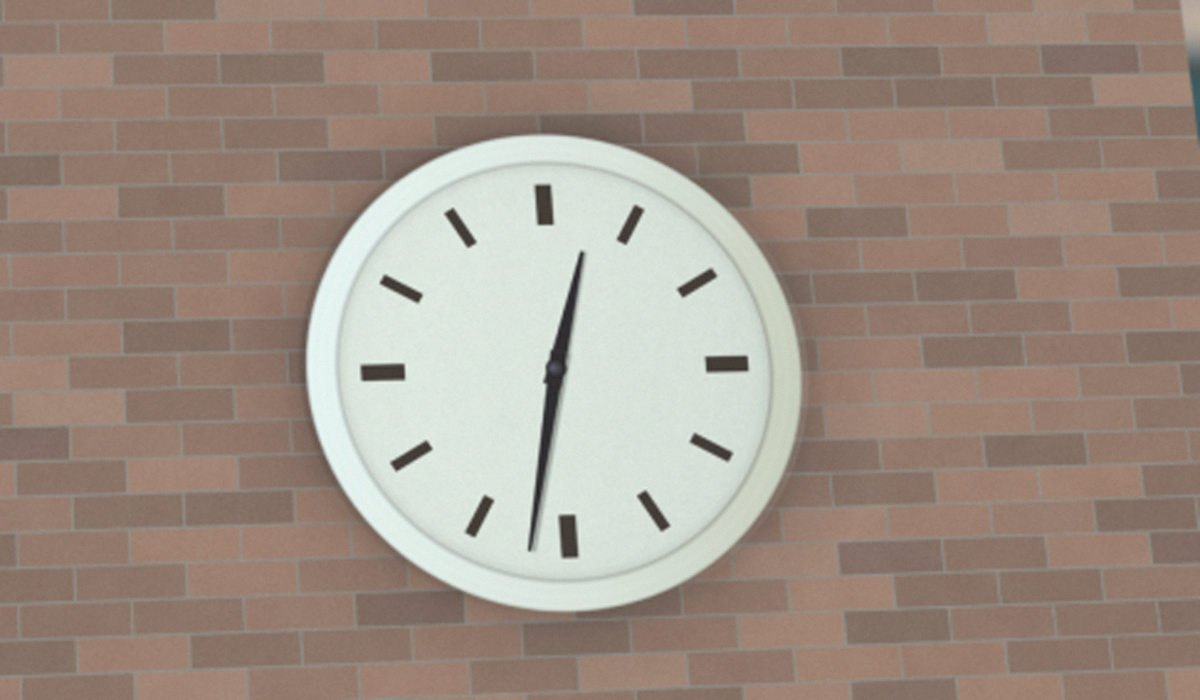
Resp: {"hour": 12, "minute": 32}
